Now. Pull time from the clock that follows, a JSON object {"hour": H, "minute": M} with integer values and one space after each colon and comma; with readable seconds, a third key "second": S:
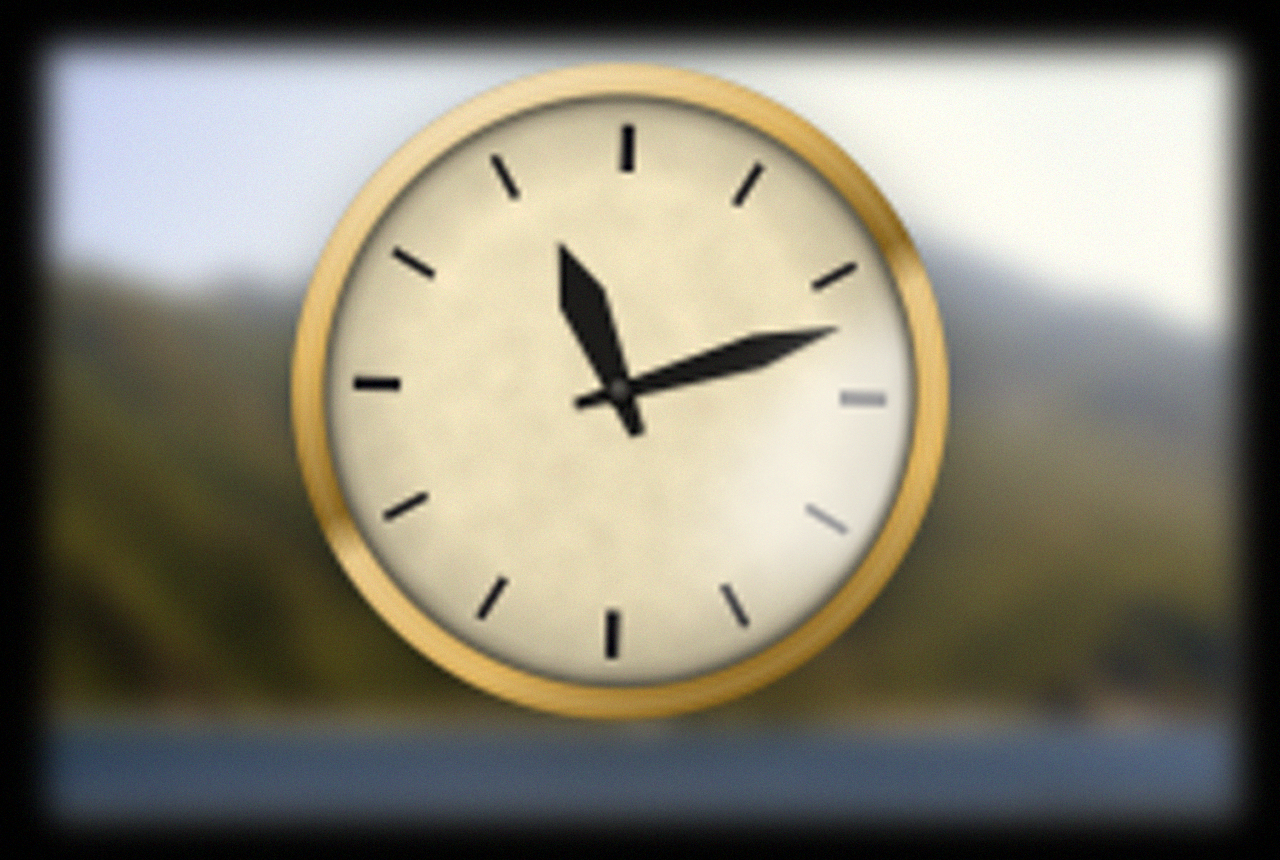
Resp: {"hour": 11, "minute": 12}
